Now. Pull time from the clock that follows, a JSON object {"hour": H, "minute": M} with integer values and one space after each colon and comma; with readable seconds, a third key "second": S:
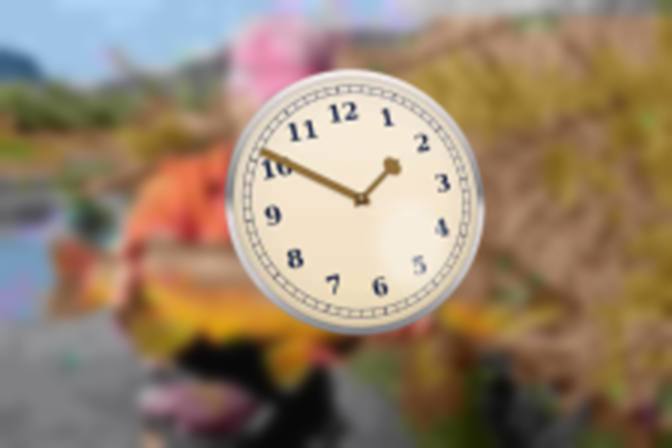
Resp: {"hour": 1, "minute": 51}
